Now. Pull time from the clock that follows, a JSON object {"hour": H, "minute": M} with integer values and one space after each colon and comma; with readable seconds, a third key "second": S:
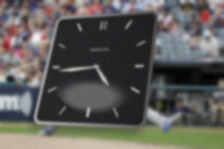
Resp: {"hour": 4, "minute": 44}
